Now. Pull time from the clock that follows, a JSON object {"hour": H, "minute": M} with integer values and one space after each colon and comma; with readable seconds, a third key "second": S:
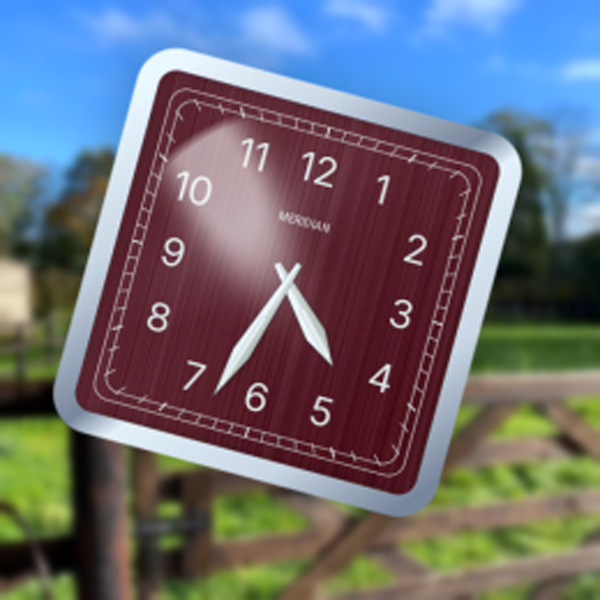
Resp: {"hour": 4, "minute": 33}
